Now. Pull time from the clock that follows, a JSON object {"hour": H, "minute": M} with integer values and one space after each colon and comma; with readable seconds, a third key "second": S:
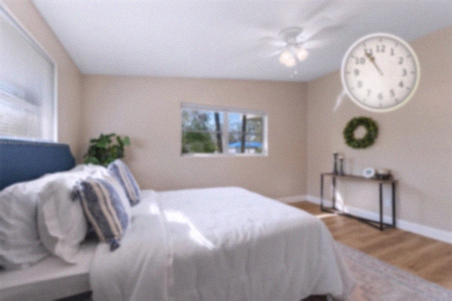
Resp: {"hour": 10, "minute": 54}
